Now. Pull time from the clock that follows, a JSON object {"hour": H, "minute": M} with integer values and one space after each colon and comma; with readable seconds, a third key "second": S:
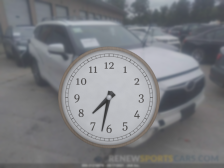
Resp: {"hour": 7, "minute": 32}
